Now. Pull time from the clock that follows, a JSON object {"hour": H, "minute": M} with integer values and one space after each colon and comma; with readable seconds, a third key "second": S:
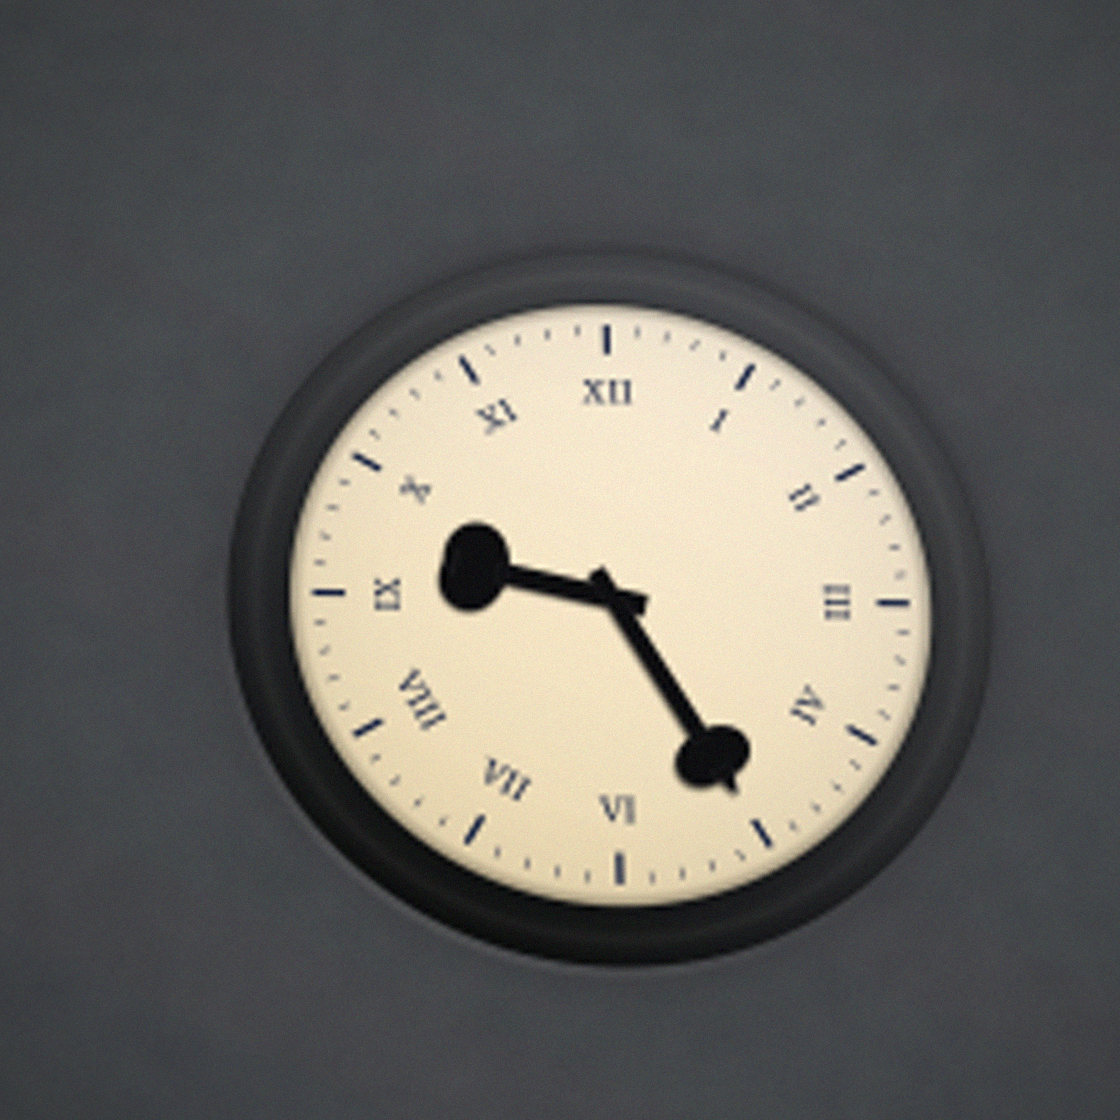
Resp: {"hour": 9, "minute": 25}
